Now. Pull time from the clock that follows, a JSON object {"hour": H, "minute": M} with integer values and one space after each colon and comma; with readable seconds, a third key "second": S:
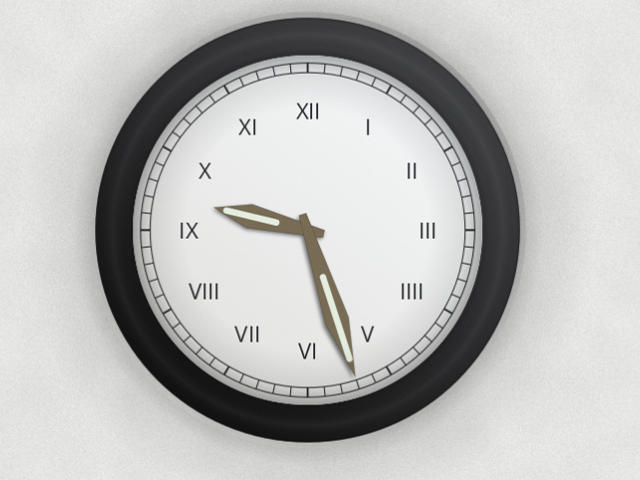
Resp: {"hour": 9, "minute": 27}
